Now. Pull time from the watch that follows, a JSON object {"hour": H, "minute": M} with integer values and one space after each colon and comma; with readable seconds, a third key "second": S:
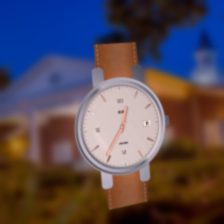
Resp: {"hour": 12, "minute": 36}
